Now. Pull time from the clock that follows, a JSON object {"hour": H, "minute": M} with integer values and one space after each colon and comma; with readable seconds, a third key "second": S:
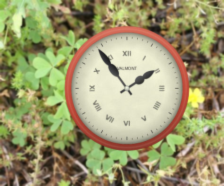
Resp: {"hour": 1, "minute": 54}
